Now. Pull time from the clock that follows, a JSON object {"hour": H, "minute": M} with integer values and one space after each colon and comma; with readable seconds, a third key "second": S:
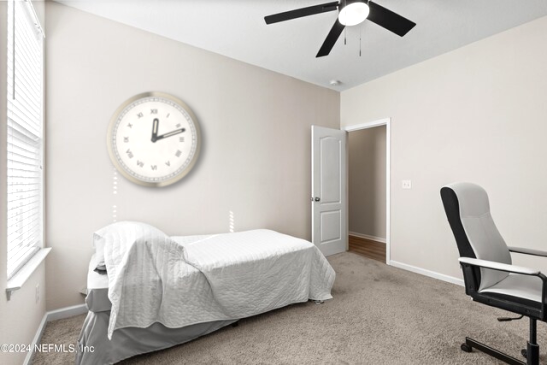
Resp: {"hour": 12, "minute": 12}
